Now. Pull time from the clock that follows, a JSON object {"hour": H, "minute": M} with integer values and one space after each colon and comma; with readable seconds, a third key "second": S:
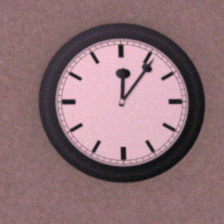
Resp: {"hour": 12, "minute": 6}
